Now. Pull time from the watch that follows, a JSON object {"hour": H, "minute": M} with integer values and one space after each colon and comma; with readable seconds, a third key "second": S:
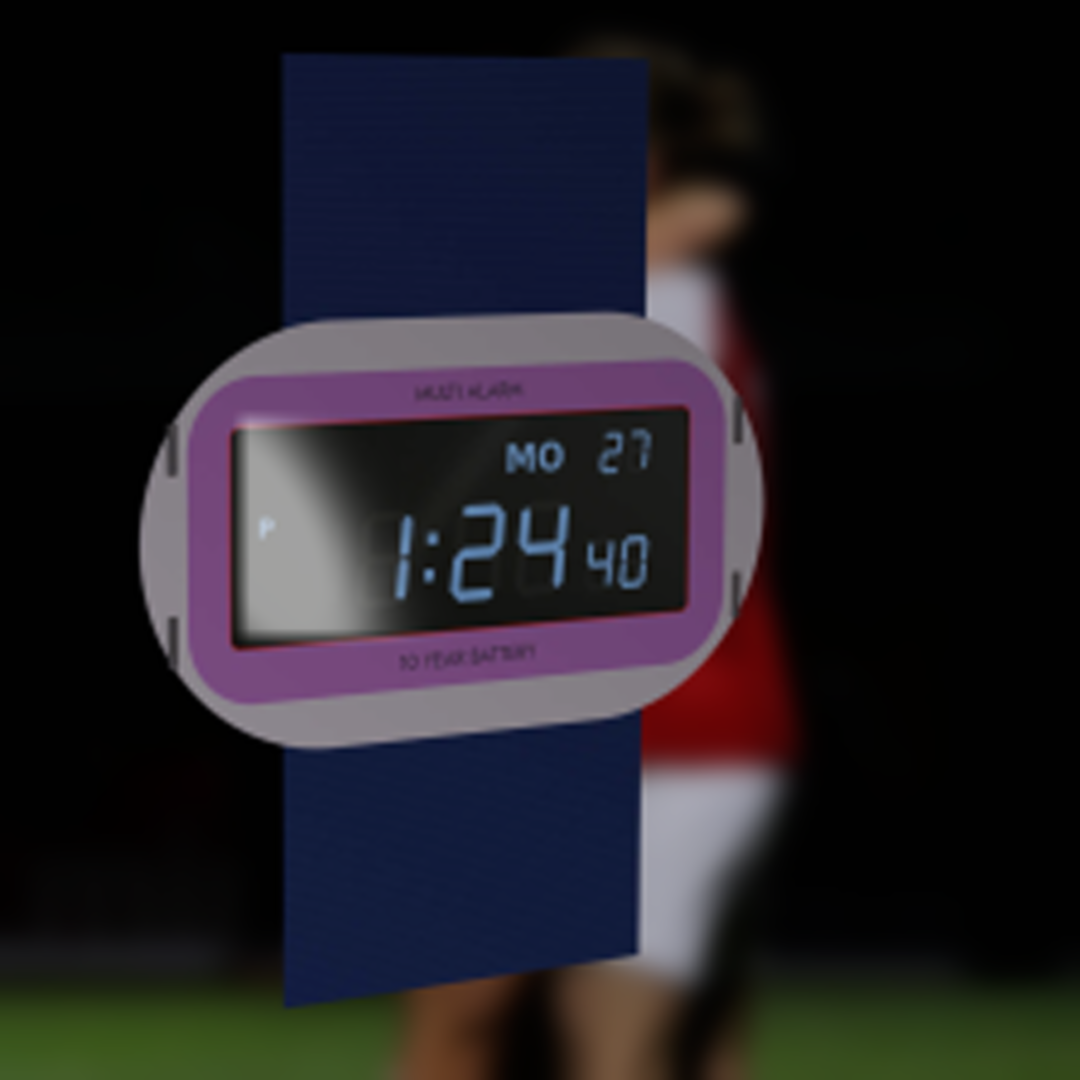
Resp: {"hour": 1, "minute": 24, "second": 40}
